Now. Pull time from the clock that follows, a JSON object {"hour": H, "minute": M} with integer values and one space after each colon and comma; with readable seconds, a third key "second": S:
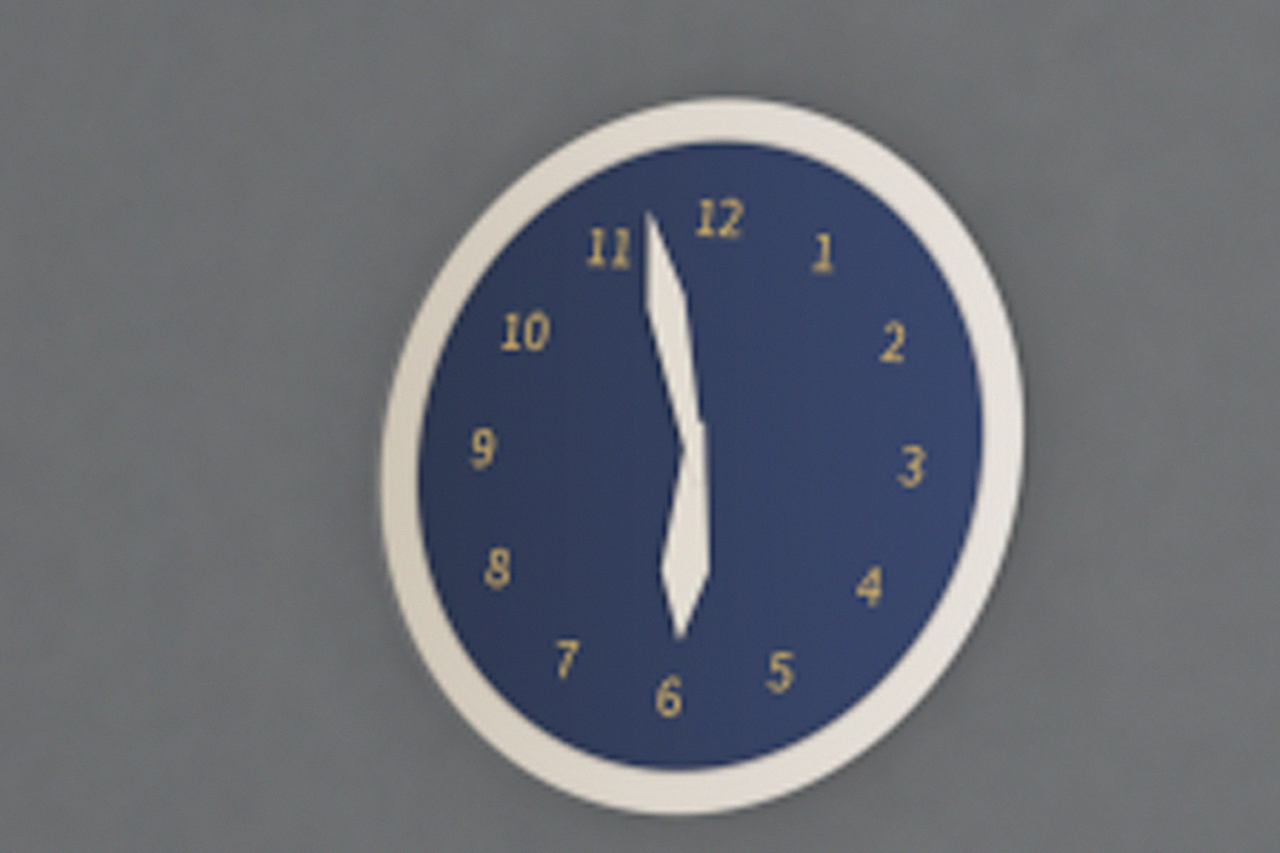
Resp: {"hour": 5, "minute": 57}
